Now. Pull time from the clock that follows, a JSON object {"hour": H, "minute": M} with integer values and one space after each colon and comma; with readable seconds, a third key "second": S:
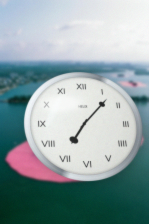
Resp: {"hour": 7, "minute": 7}
